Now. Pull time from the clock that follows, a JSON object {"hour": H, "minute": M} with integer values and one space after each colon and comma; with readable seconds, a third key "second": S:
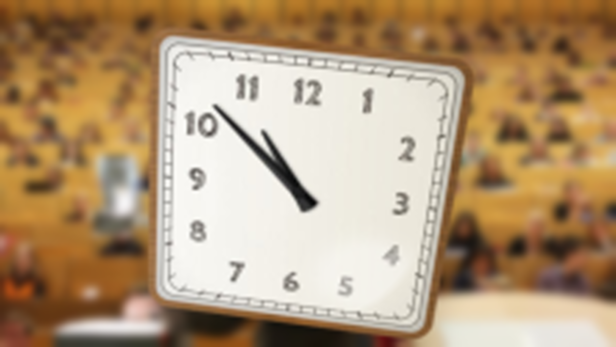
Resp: {"hour": 10, "minute": 52}
